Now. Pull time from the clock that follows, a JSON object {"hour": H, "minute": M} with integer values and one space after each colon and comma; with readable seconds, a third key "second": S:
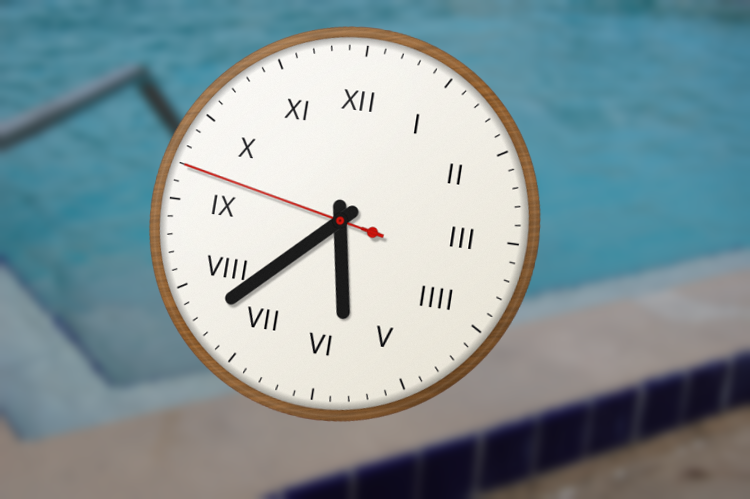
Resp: {"hour": 5, "minute": 37, "second": 47}
